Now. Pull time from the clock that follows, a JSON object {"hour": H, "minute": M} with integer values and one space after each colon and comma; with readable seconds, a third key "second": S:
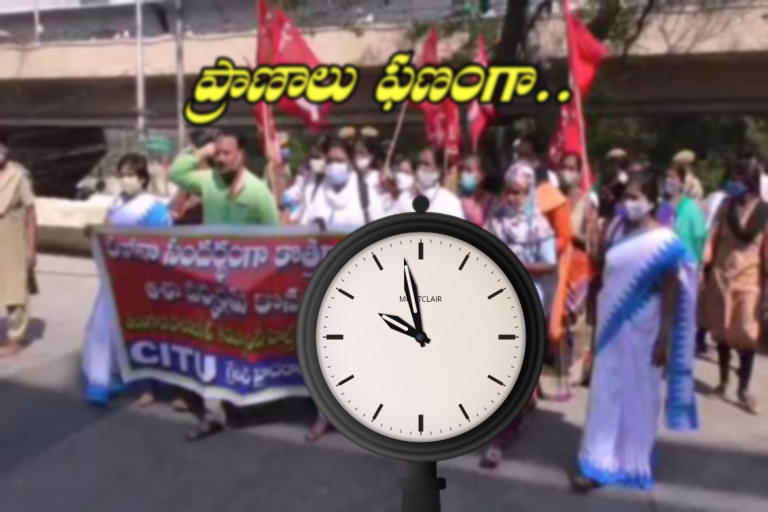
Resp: {"hour": 9, "minute": 58}
